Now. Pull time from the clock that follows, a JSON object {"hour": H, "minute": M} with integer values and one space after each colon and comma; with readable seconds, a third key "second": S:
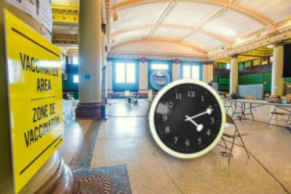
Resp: {"hour": 4, "minute": 11}
